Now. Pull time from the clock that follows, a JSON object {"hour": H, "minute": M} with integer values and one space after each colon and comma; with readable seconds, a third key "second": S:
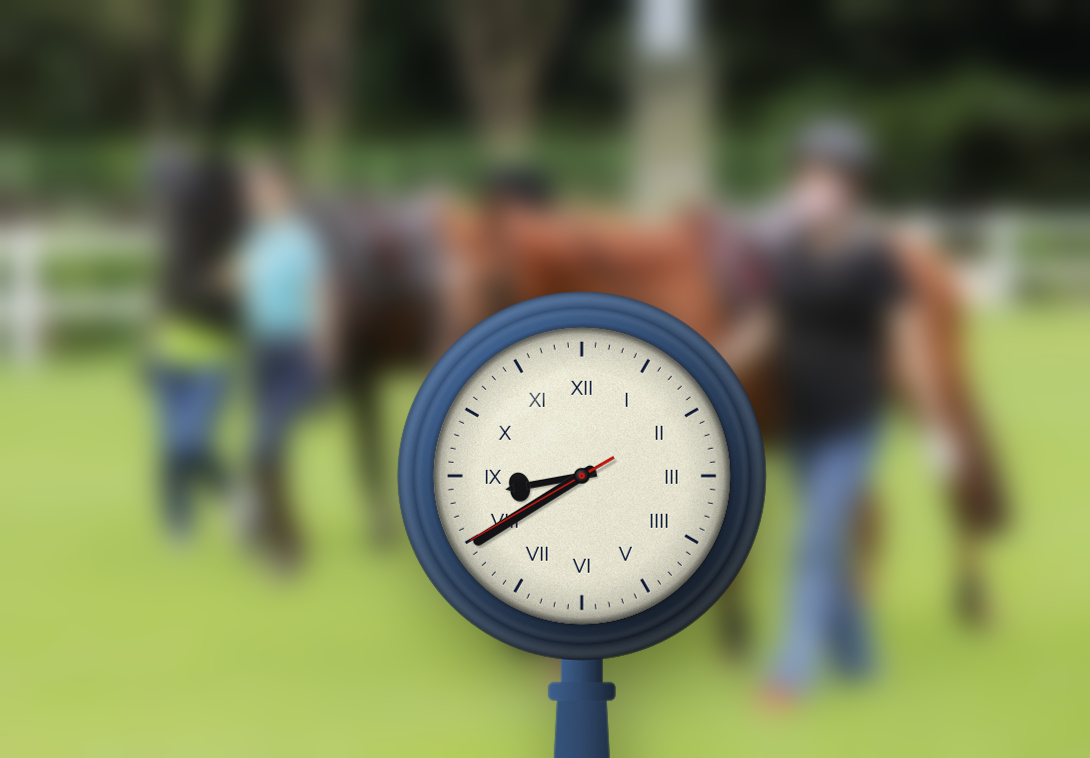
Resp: {"hour": 8, "minute": 39, "second": 40}
